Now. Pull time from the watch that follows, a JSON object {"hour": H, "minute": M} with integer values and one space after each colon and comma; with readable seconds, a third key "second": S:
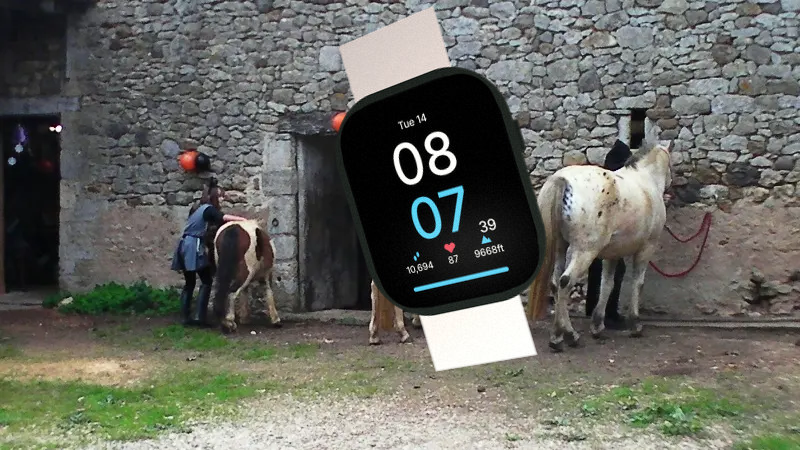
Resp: {"hour": 8, "minute": 7, "second": 39}
